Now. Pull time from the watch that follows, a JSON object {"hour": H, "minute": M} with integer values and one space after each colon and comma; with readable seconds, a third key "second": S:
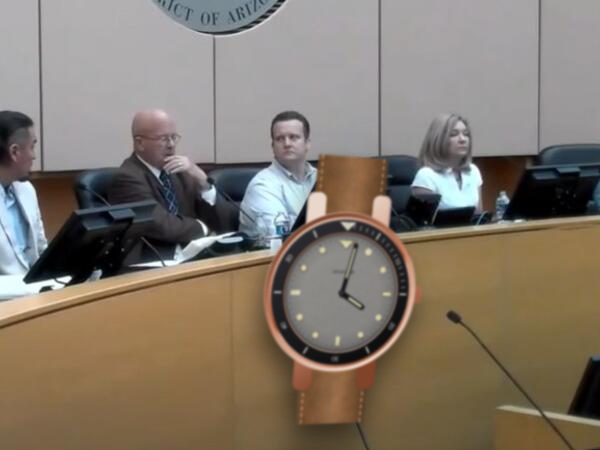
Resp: {"hour": 4, "minute": 2}
